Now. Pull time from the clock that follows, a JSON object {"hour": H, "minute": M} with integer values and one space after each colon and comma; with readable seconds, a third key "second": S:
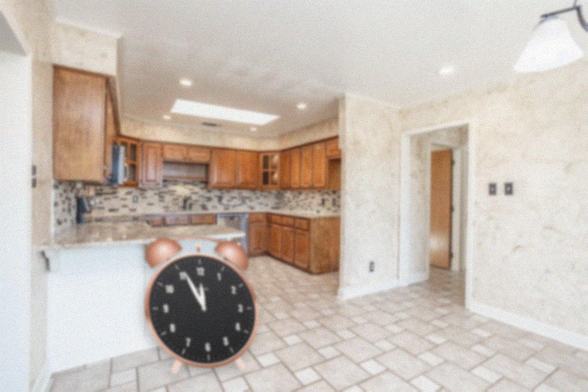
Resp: {"hour": 11, "minute": 56}
